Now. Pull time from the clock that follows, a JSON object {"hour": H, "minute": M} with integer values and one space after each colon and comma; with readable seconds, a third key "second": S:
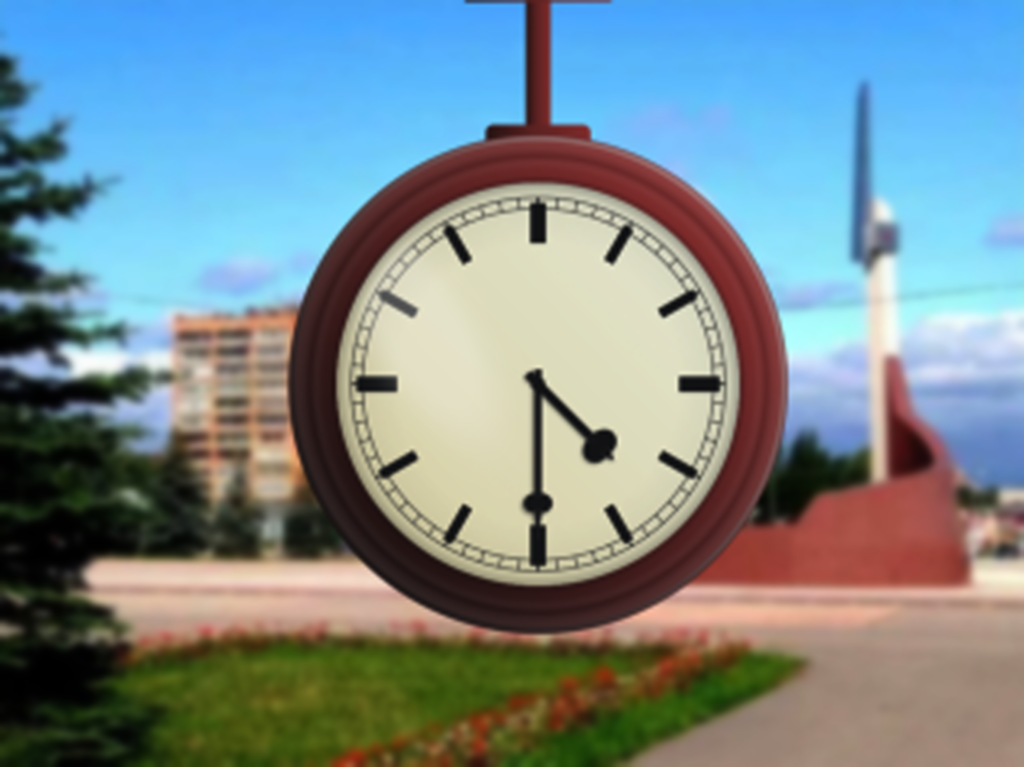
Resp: {"hour": 4, "minute": 30}
